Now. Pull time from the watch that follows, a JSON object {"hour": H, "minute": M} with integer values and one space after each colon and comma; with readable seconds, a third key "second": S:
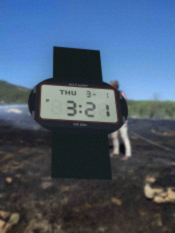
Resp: {"hour": 3, "minute": 21}
